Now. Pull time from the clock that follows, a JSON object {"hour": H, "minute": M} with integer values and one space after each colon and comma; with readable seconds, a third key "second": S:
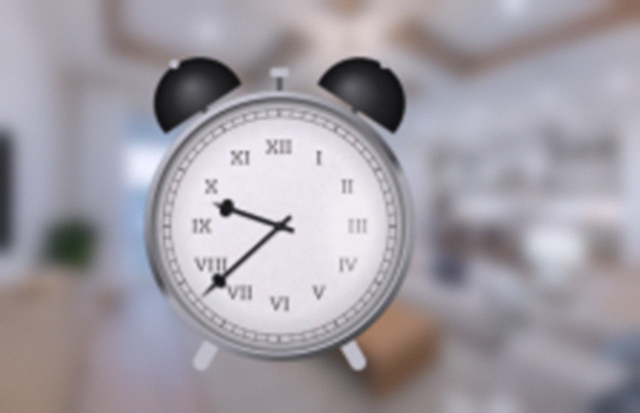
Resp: {"hour": 9, "minute": 38}
